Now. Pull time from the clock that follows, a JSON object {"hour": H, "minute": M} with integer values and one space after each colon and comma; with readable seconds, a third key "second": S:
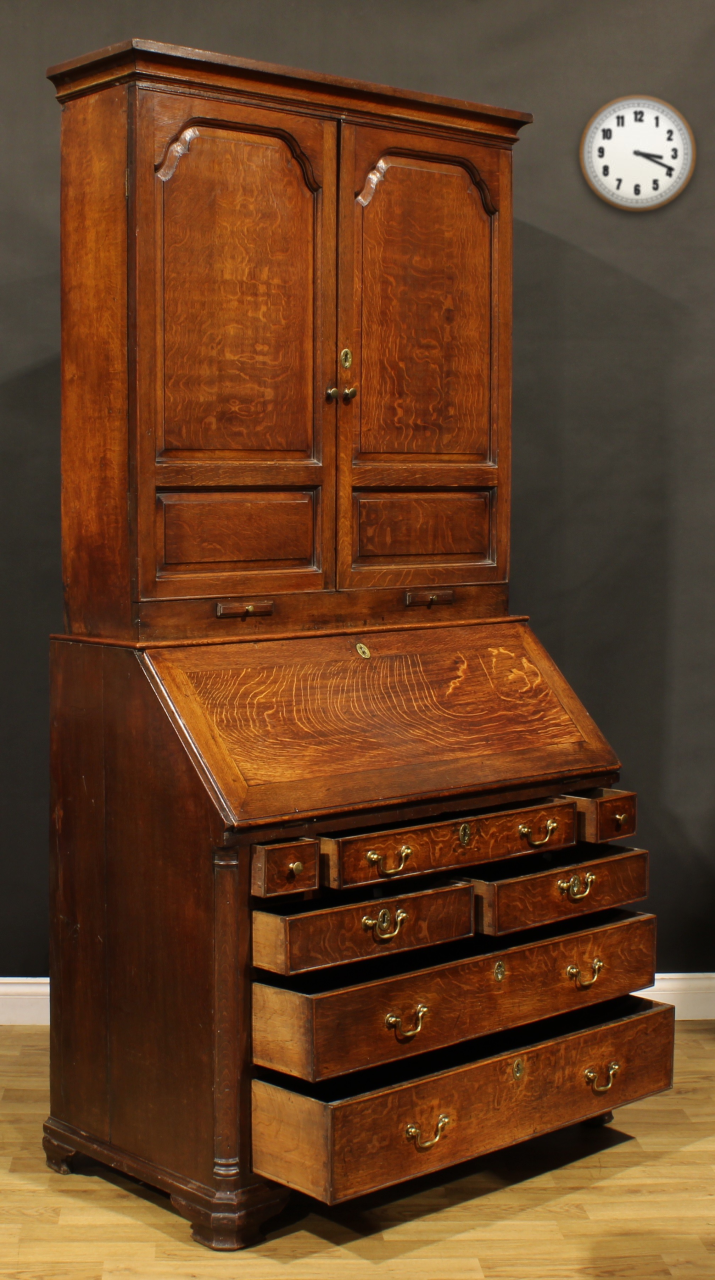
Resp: {"hour": 3, "minute": 19}
